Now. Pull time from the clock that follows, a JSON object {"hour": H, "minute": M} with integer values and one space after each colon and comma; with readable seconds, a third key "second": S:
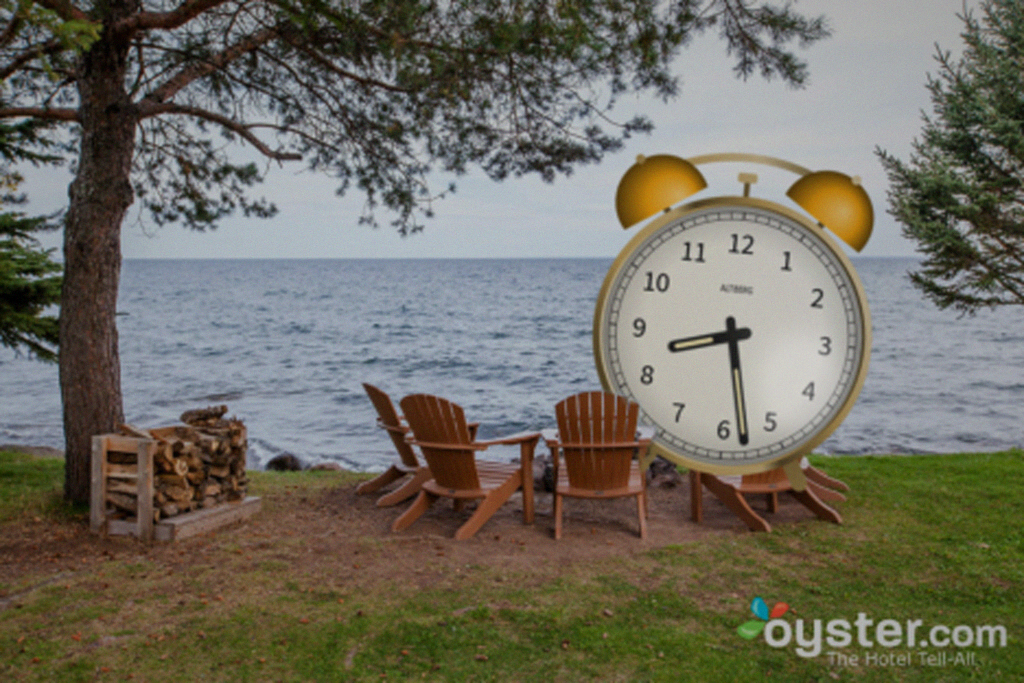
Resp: {"hour": 8, "minute": 28}
